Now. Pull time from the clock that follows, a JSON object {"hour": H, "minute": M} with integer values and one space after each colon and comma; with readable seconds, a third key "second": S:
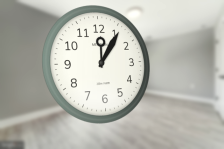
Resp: {"hour": 12, "minute": 6}
